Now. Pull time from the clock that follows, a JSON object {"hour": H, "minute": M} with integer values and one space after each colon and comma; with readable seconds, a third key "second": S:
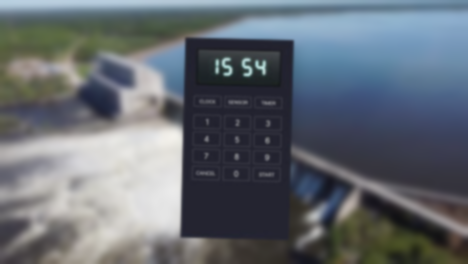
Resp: {"hour": 15, "minute": 54}
